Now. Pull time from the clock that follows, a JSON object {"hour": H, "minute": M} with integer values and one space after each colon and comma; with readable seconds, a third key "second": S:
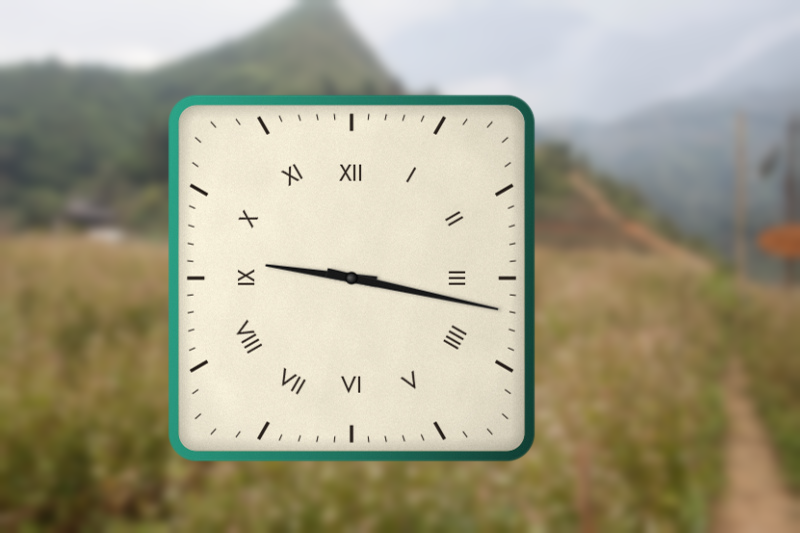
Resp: {"hour": 9, "minute": 17}
